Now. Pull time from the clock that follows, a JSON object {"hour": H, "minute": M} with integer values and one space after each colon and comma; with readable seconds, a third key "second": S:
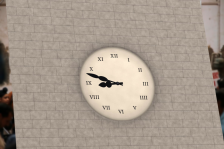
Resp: {"hour": 8, "minute": 48}
